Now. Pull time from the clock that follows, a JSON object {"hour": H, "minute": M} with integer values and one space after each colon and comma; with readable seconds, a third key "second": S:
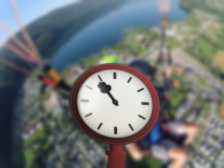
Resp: {"hour": 10, "minute": 54}
